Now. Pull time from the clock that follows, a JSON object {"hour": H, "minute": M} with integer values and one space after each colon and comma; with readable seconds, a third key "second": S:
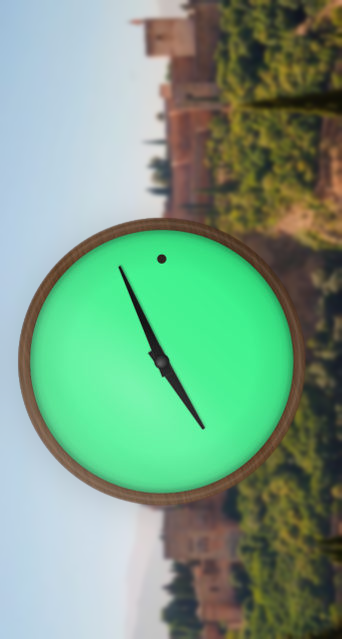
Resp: {"hour": 4, "minute": 56}
